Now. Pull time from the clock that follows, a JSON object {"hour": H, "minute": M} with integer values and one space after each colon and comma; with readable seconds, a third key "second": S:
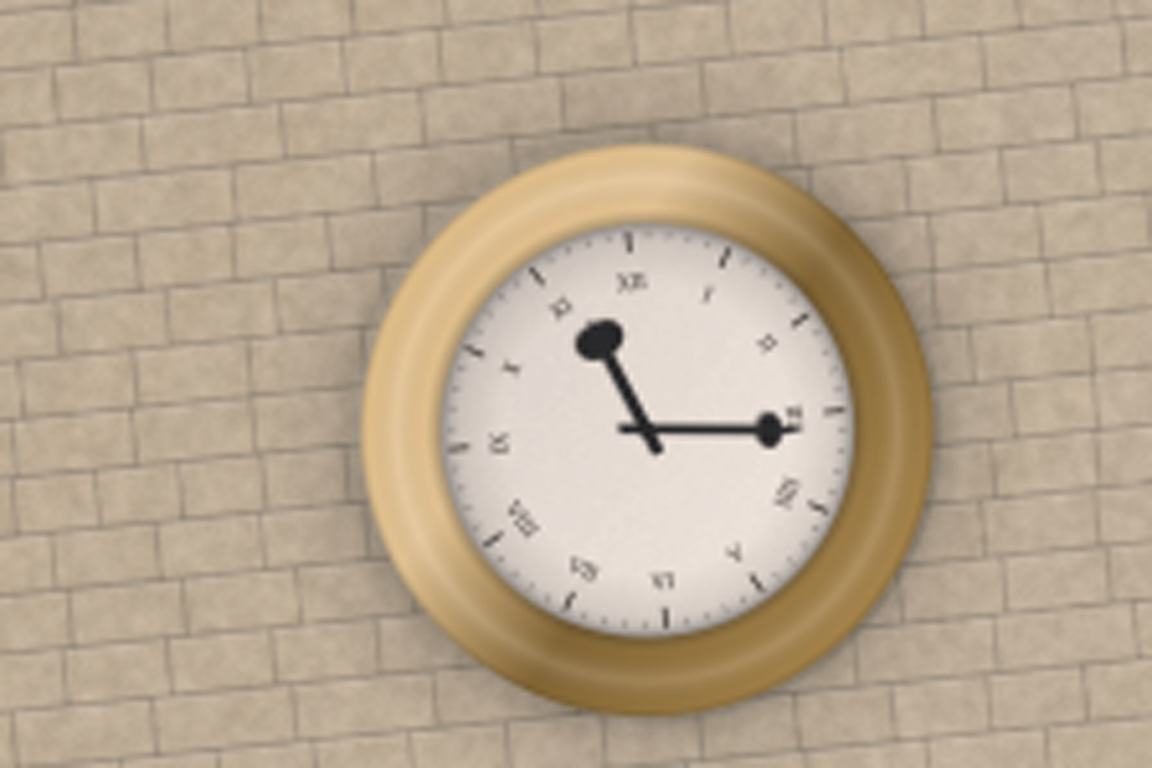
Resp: {"hour": 11, "minute": 16}
